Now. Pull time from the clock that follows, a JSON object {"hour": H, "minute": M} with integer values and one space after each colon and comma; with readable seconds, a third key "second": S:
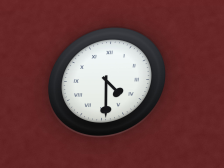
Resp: {"hour": 4, "minute": 29}
